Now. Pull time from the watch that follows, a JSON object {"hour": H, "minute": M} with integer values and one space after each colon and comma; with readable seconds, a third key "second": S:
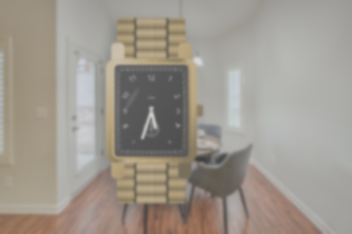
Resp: {"hour": 5, "minute": 33}
